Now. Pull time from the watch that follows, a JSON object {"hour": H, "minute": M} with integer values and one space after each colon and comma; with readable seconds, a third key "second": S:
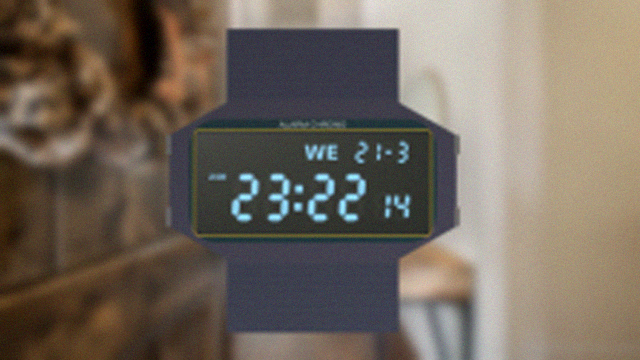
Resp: {"hour": 23, "minute": 22, "second": 14}
